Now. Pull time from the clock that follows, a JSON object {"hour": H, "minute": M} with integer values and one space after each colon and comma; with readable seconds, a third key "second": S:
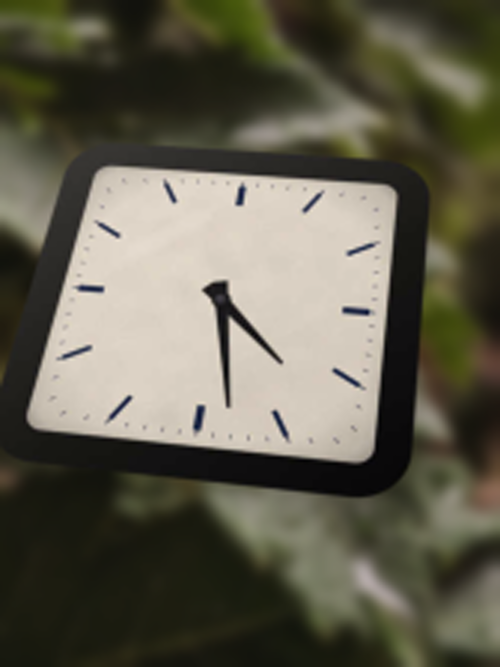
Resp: {"hour": 4, "minute": 28}
